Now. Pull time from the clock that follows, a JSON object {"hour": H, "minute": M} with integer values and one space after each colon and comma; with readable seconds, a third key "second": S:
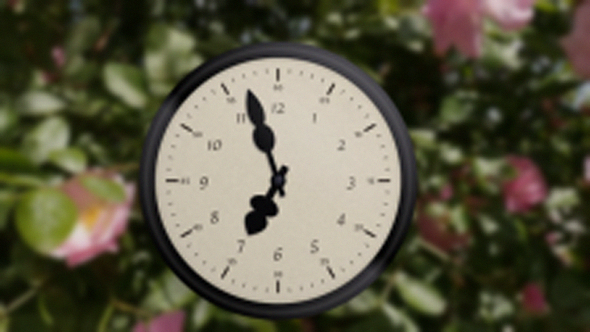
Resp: {"hour": 6, "minute": 57}
